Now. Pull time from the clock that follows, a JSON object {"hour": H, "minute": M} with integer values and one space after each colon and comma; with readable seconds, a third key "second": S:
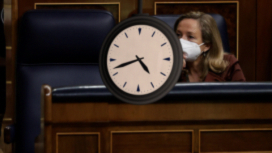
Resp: {"hour": 4, "minute": 42}
